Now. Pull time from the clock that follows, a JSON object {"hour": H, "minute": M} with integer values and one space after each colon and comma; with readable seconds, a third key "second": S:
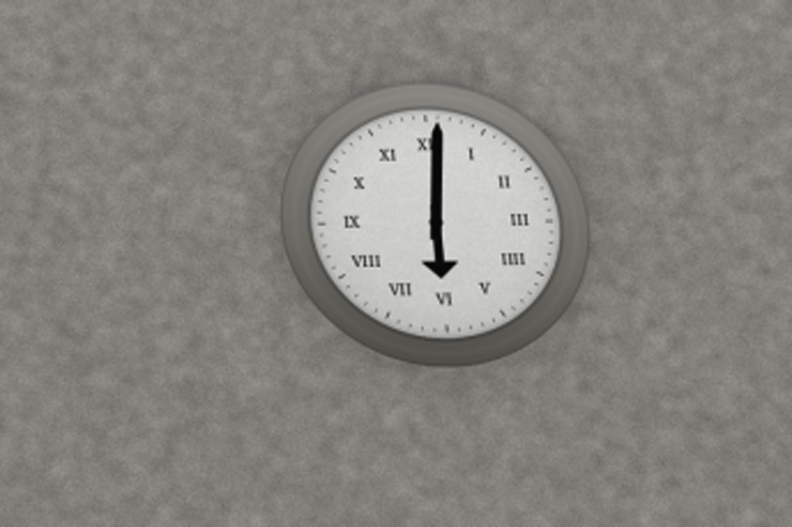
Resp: {"hour": 6, "minute": 1}
